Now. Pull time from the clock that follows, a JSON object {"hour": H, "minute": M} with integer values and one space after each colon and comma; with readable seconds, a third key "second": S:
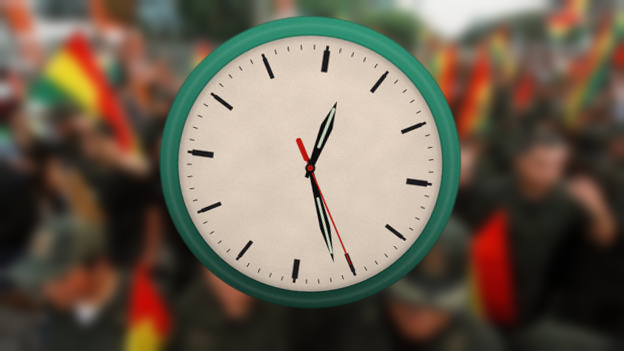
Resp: {"hour": 12, "minute": 26, "second": 25}
